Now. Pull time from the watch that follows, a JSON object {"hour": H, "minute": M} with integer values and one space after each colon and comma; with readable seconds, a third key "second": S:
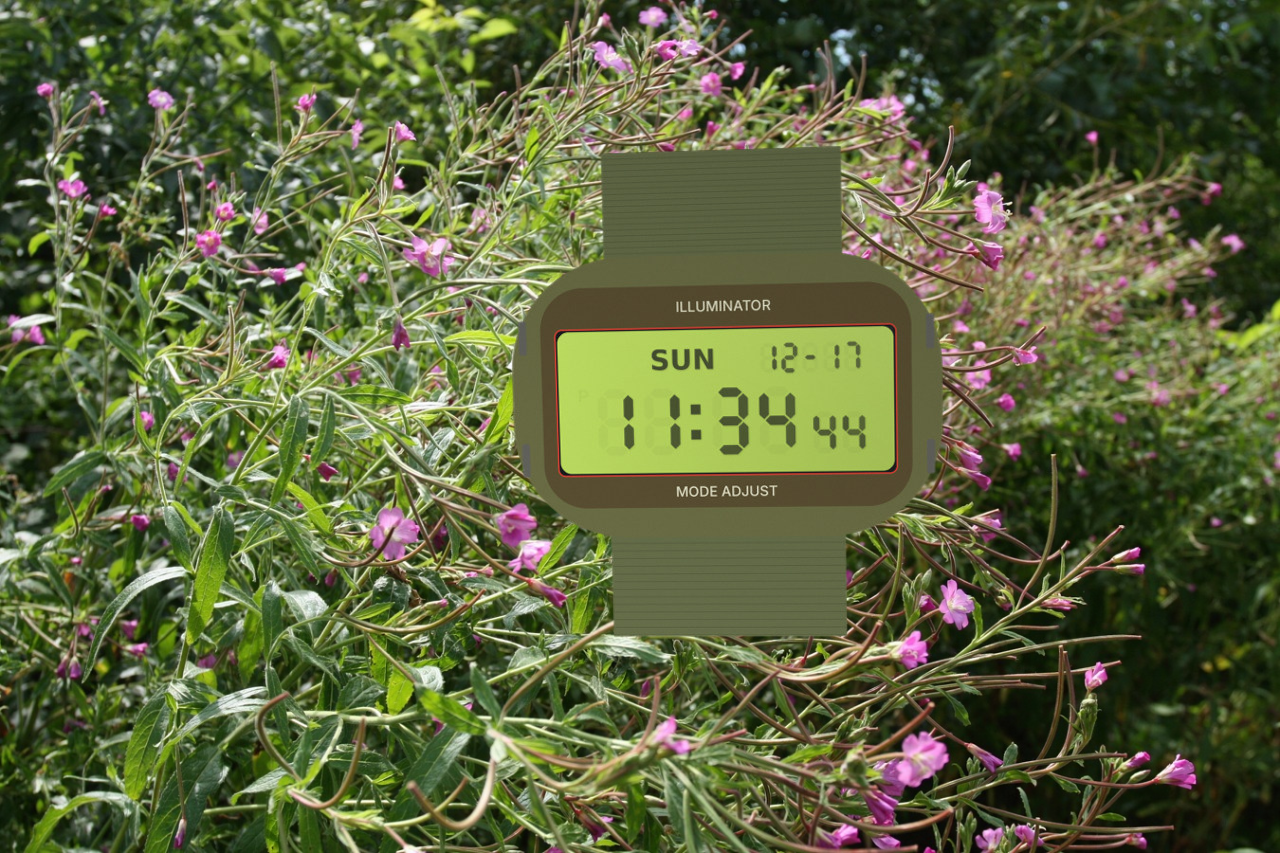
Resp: {"hour": 11, "minute": 34, "second": 44}
